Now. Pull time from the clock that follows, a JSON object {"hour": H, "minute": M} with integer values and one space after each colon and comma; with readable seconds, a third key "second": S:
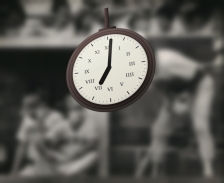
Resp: {"hour": 7, "minute": 1}
